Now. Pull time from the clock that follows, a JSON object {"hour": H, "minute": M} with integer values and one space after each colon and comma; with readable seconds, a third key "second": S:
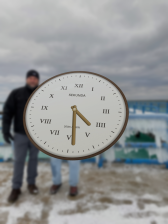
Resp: {"hour": 4, "minute": 29}
